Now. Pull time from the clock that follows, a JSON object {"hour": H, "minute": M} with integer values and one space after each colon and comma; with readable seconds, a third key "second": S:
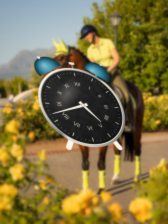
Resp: {"hour": 4, "minute": 42}
